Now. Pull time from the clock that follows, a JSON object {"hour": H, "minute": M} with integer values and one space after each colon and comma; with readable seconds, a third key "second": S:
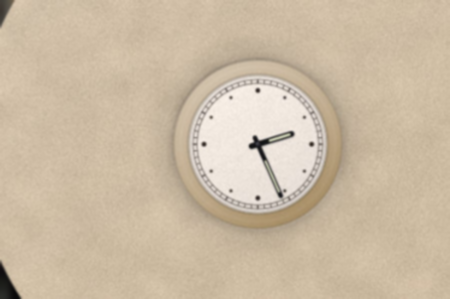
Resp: {"hour": 2, "minute": 26}
